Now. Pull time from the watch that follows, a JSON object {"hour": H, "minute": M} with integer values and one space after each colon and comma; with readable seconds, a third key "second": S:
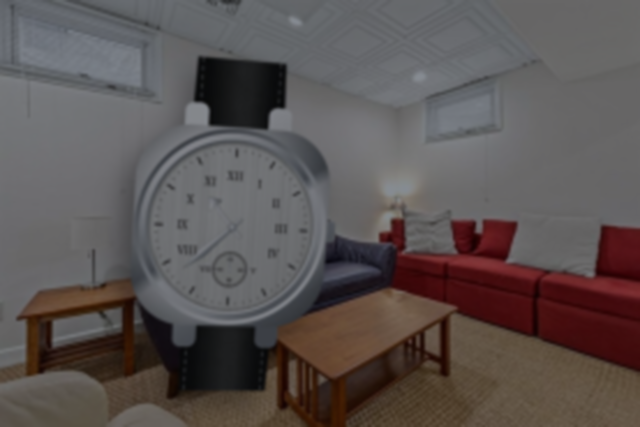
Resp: {"hour": 10, "minute": 38}
